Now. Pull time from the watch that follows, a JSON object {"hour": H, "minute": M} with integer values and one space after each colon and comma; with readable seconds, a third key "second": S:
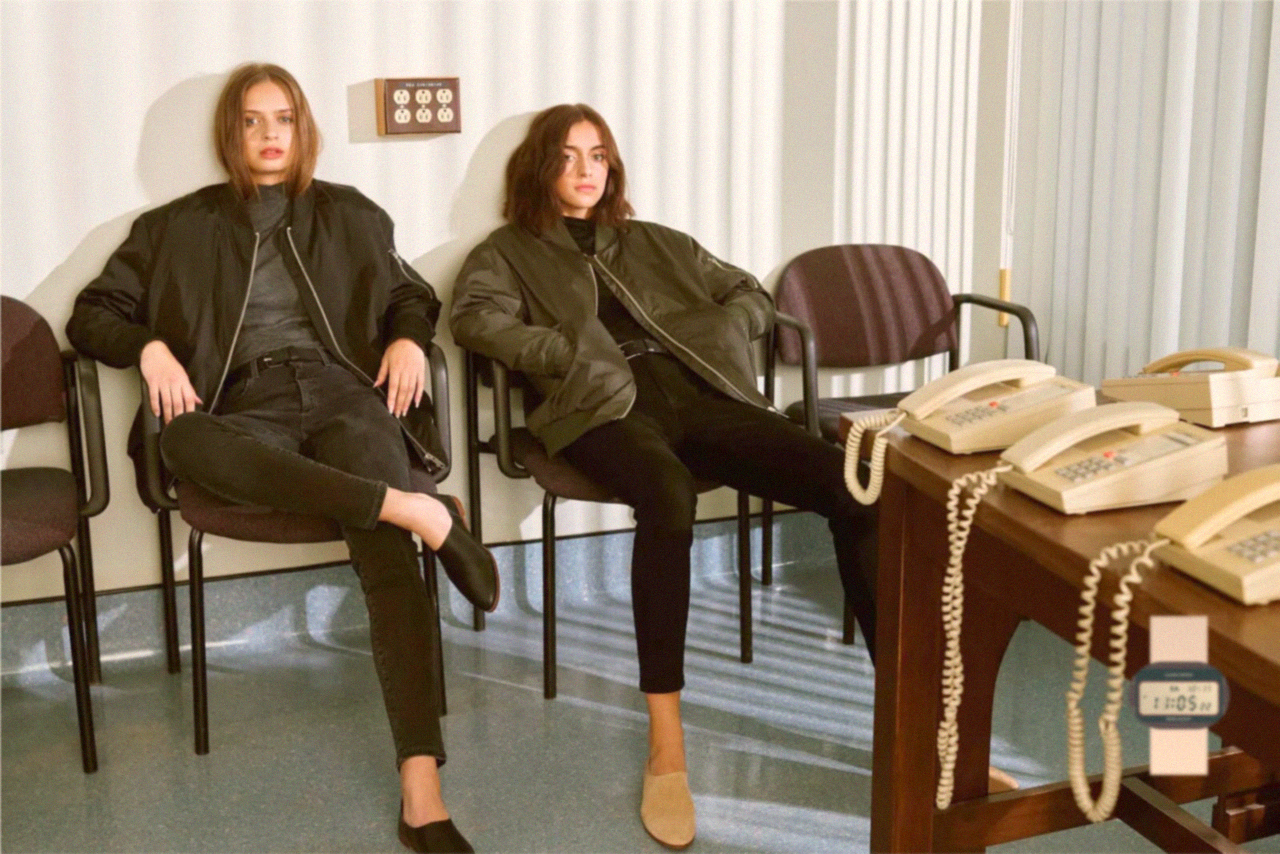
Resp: {"hour": 11, "minute": 5}
